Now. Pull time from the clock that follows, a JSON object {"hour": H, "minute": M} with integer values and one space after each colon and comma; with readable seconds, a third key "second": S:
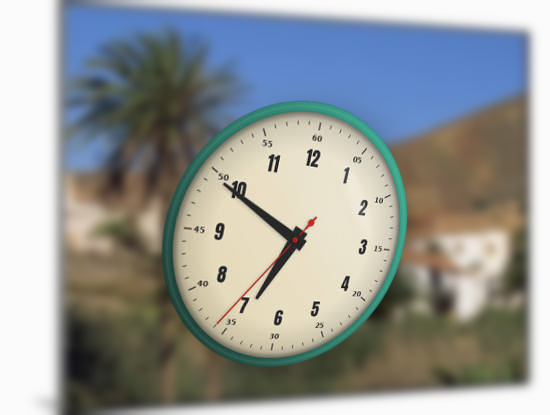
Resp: {"hour": 6, "minute": 49, "second": 36}
